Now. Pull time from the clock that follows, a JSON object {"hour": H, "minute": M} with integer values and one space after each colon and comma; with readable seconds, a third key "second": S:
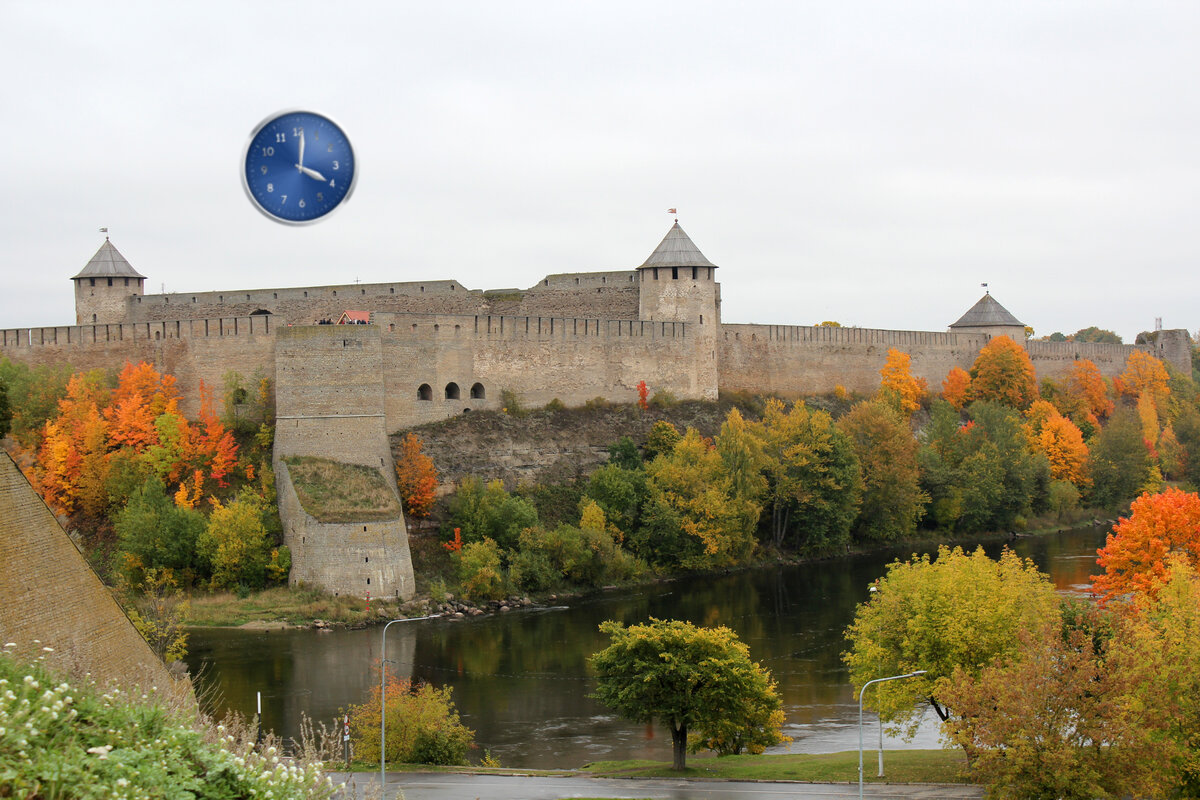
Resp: {"hour": 4, "minute": 1}
